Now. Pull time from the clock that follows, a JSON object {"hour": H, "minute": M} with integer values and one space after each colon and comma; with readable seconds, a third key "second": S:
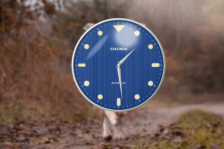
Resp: {"hour": 1, "minute": 29}
